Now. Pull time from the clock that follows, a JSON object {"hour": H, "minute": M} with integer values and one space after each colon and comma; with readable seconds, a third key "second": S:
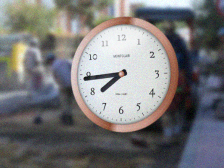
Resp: {"hour": 7, "minute": 44}
